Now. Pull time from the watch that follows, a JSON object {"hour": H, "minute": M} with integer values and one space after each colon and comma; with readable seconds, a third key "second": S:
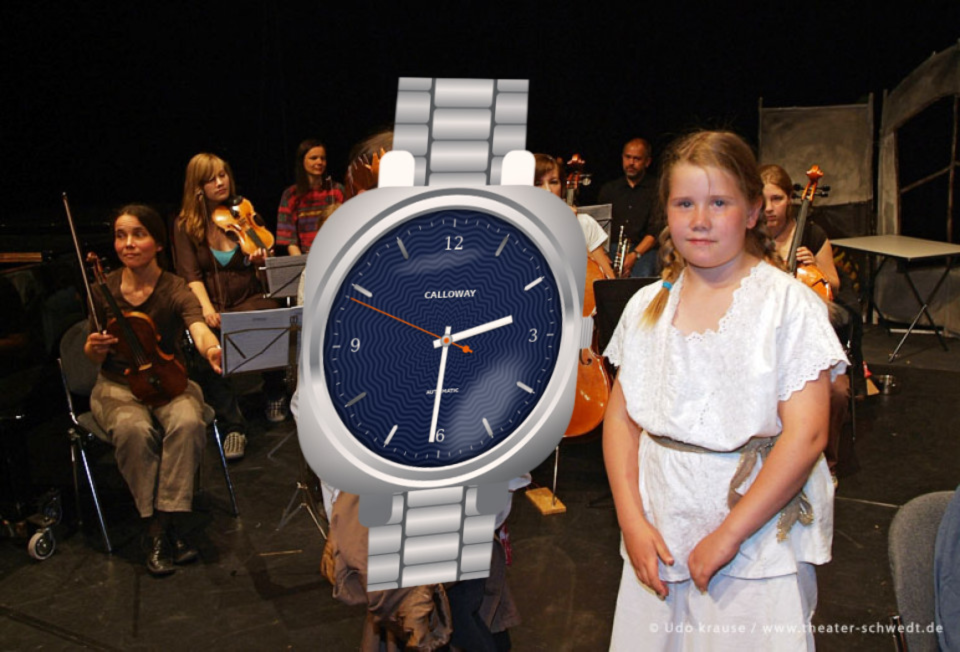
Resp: {"hour": 2, "minute": 30, "second": 49}
